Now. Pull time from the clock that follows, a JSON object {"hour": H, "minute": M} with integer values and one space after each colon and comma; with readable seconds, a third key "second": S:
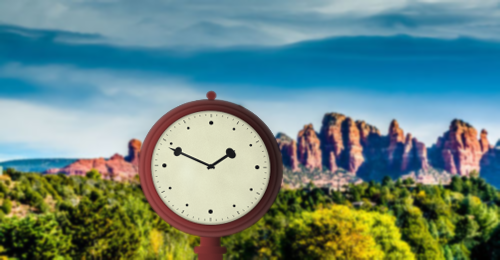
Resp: {"hour": 1, "minute": 49}
